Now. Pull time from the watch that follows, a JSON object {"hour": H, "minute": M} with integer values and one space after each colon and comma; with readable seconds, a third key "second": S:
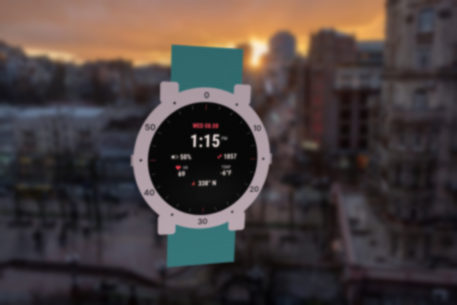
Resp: {"hour": 1, "minute": 15}
